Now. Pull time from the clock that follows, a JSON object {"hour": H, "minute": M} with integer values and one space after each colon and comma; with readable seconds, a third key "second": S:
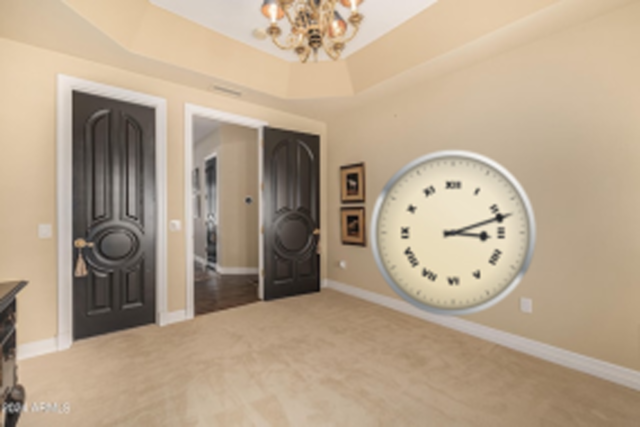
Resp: {"hour": 3, "minute": 12}
